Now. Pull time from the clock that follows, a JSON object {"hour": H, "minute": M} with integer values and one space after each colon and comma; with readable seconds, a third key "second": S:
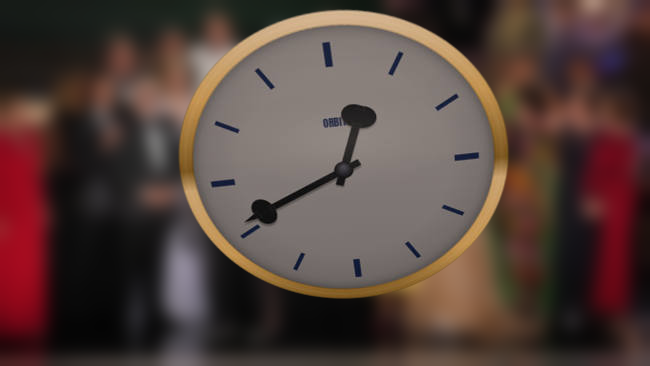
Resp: {"hour": 12, "minute": 41}
